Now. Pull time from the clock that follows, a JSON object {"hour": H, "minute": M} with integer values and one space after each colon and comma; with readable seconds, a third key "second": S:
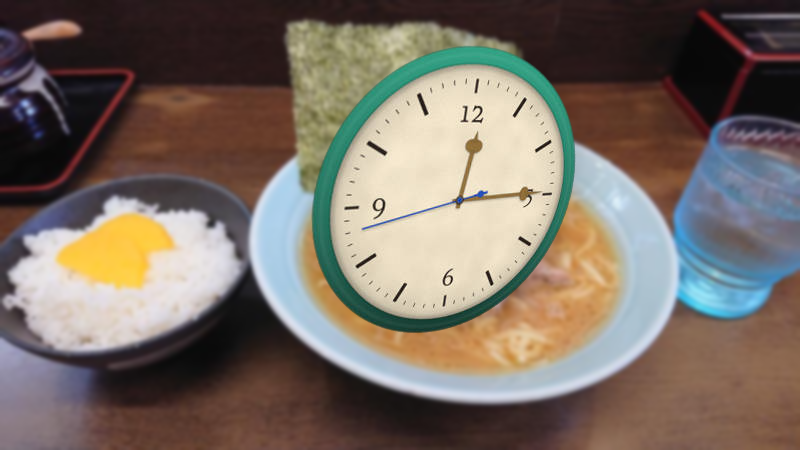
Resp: {"hour": 12, "minute": 14, "second": 43}
